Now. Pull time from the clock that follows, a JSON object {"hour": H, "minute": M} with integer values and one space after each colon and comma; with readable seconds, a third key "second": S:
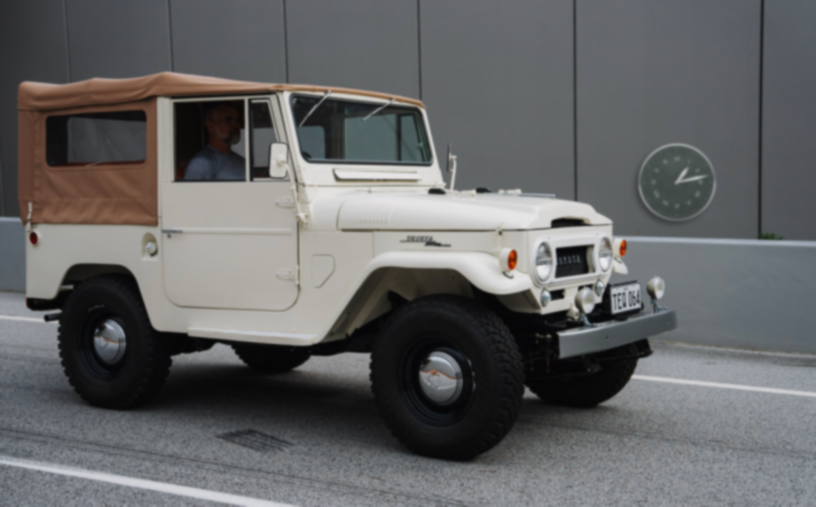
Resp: {"hour": 1, "minute": 13}
